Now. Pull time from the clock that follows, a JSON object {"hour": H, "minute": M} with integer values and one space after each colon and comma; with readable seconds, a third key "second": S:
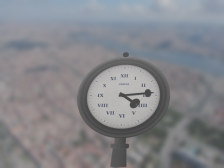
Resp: {"hour": 4, "minute": 14}
